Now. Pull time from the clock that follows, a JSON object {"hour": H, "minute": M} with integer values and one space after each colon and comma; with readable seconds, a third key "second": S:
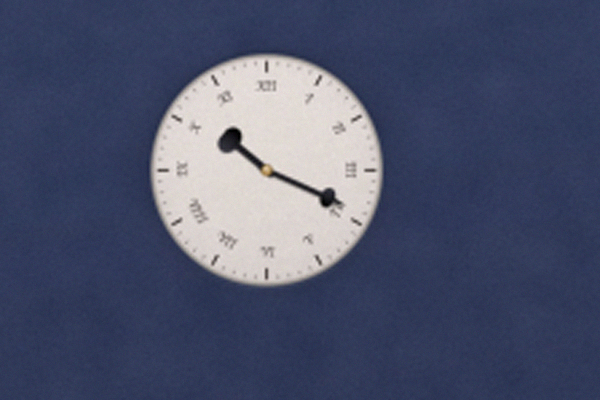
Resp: {"hour": 10, "minute": 19}
